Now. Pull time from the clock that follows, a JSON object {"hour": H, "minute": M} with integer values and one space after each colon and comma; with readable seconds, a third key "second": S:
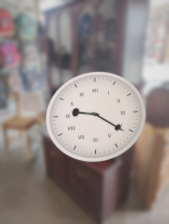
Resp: {"hour": 9, "minute": 21}
